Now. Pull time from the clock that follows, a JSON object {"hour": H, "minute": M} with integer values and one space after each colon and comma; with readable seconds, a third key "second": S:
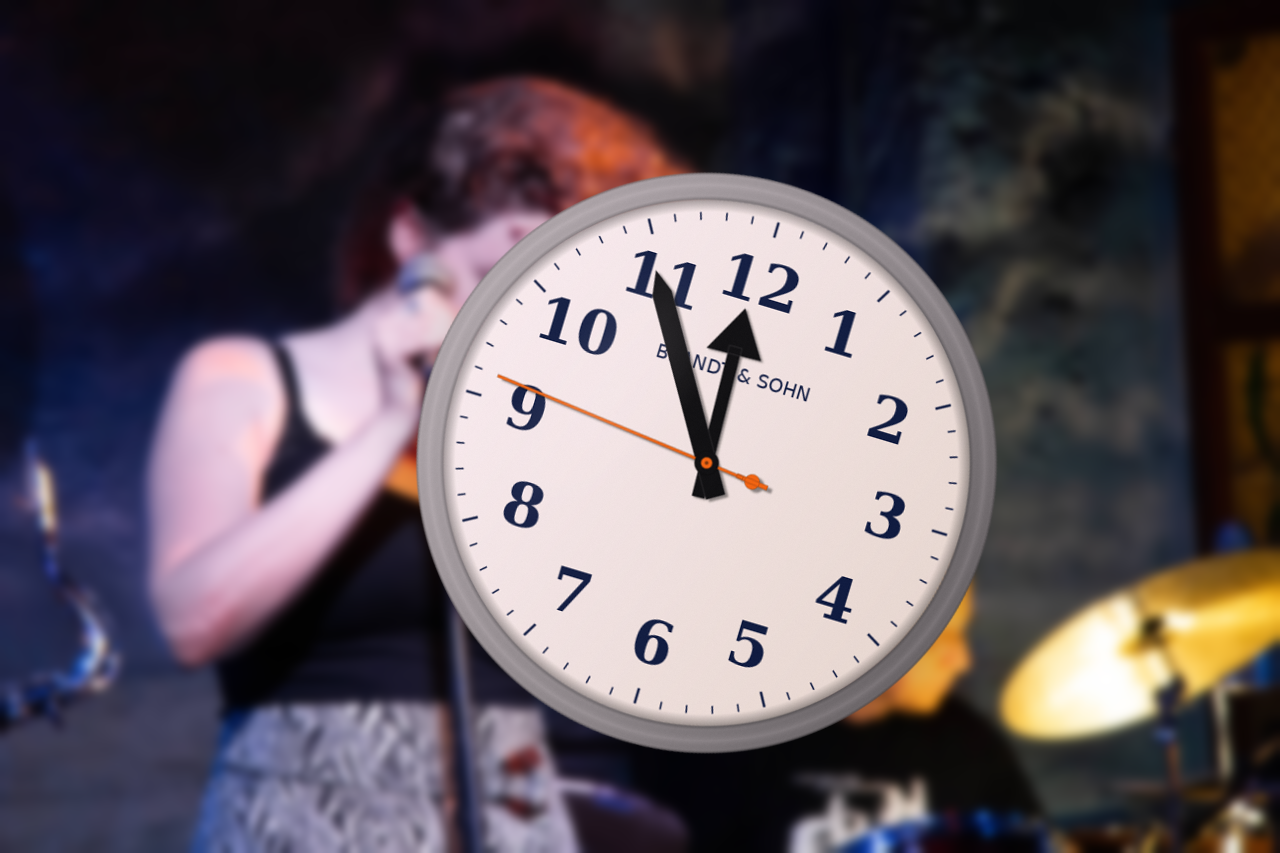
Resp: {"hour": 11, "minute": 54, "second": 46}
